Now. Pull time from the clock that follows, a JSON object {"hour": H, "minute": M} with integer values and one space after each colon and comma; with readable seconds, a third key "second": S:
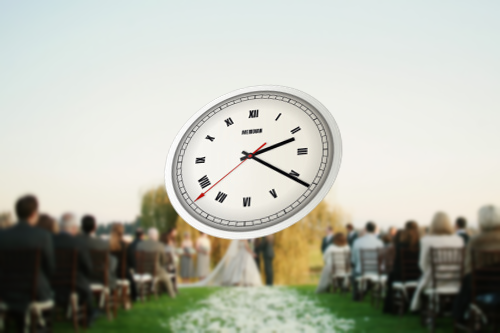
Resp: {"hour": 2, "minute": 20, "second": 38}
